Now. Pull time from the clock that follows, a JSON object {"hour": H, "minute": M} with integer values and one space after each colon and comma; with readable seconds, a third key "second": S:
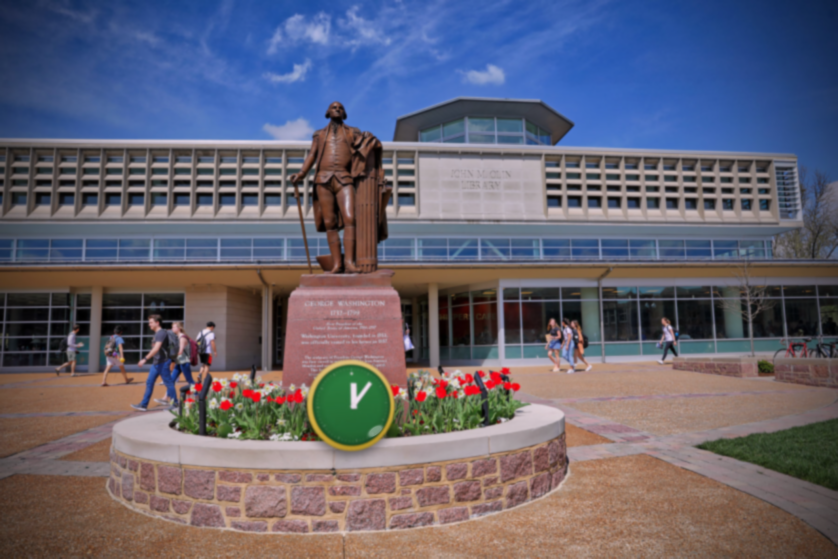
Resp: {"hour": 12, "minute": 7}
